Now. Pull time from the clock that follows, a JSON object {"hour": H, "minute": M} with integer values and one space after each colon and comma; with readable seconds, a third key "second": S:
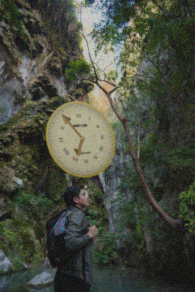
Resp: {"hour": 6, "minute": 54}
